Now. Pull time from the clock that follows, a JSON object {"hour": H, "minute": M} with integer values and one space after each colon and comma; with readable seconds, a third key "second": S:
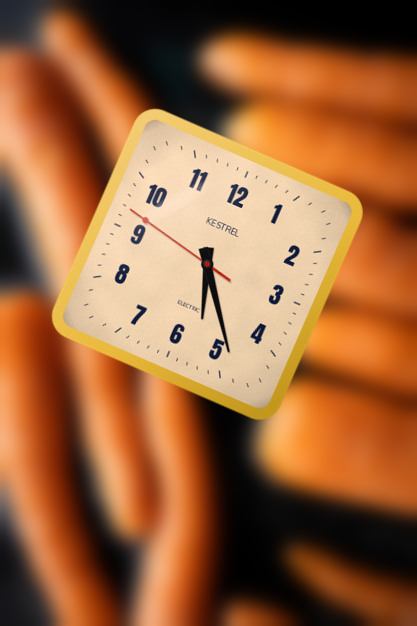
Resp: {"hour": 5, "minute": 23, "second": 47}
